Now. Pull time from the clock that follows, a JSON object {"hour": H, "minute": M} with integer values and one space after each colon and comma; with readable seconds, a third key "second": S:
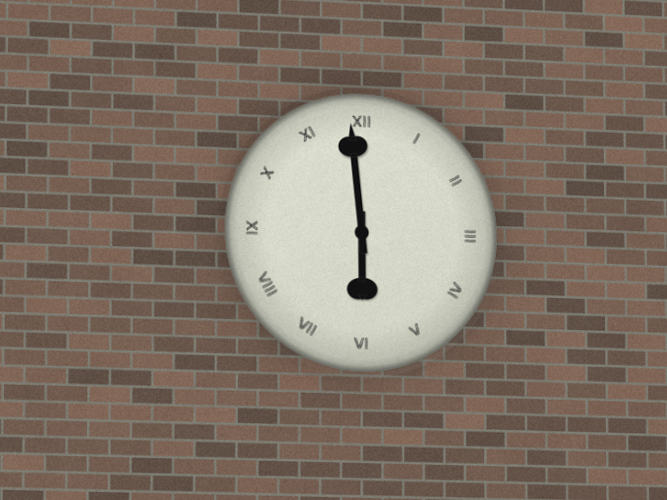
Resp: {"hour": 5, "minute": 59}
